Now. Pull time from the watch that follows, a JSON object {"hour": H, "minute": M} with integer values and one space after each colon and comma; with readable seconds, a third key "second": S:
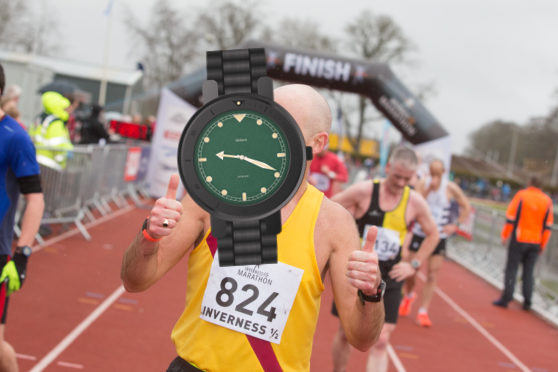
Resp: {"hour": 9, "minute": 19}
